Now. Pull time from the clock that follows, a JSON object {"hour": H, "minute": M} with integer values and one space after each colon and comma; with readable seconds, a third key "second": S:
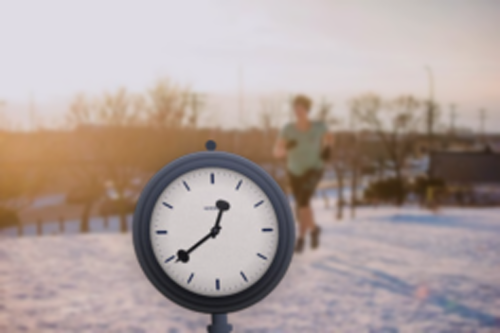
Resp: {"hour": 12, "minute": 39}
